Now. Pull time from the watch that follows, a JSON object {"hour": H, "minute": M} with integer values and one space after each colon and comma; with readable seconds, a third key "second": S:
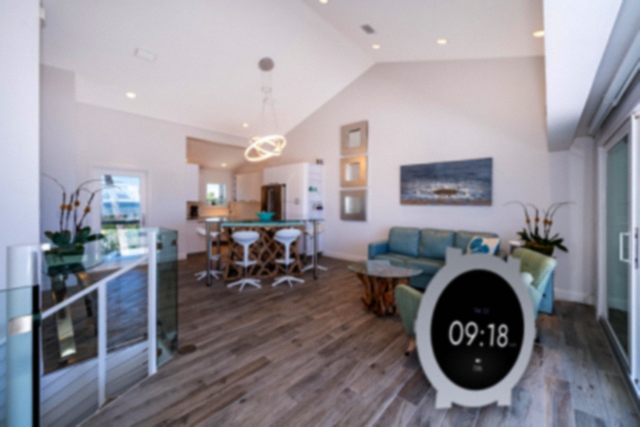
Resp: {"hour": 9, "minute": 18}
